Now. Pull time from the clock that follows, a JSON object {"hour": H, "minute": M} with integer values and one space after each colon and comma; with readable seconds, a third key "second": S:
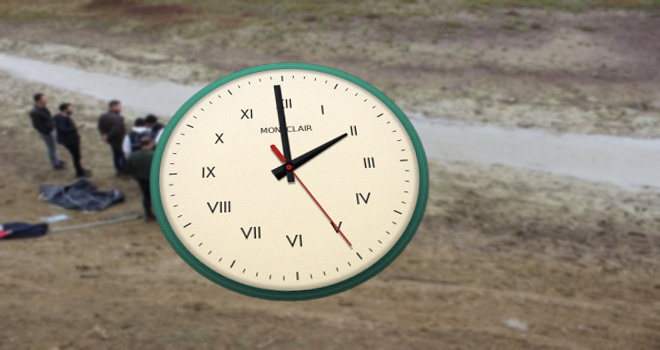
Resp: {"hour": 1, "minute": 59, "second": 25}
